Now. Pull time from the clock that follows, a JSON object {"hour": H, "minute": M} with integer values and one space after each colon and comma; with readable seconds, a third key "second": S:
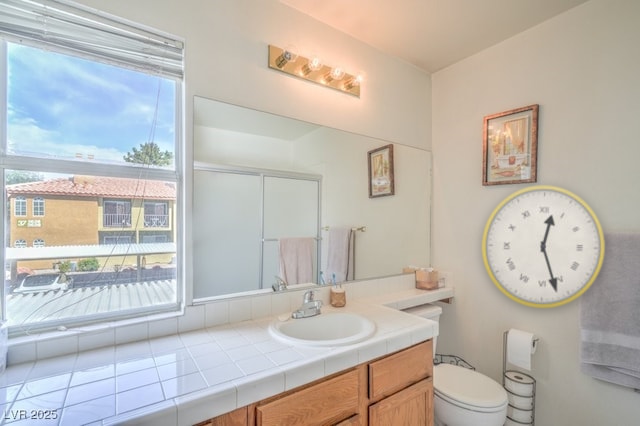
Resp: {"hour": 12, "minute": 27}
